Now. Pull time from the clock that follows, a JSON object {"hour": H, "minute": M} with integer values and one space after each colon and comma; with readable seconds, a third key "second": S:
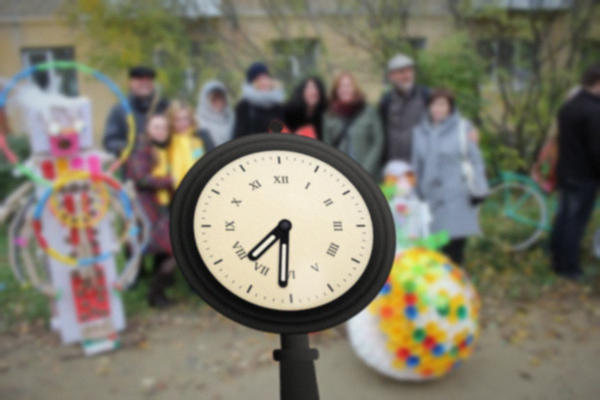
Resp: {"hour": 7, "minute": 31}
